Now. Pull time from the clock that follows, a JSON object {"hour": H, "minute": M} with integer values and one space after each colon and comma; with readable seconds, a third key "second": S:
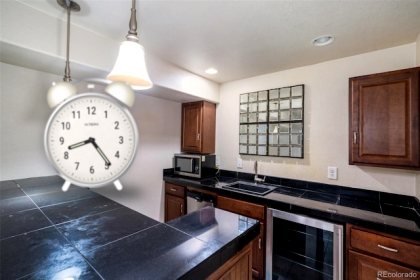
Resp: {"hour": 8, "minute": 24}
